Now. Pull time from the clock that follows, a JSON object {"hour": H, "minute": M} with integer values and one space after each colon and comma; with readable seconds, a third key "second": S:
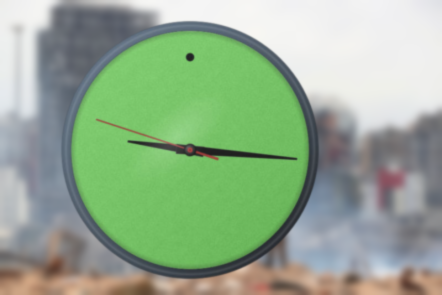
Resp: {"hour": 9, "minute": 15, "second": 48}
